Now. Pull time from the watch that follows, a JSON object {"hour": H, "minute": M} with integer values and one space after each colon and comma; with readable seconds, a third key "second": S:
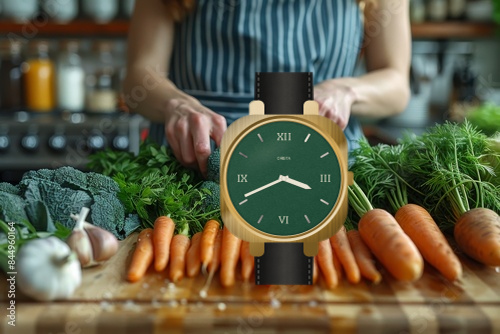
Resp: {"hour": 3, "minute": 41}
